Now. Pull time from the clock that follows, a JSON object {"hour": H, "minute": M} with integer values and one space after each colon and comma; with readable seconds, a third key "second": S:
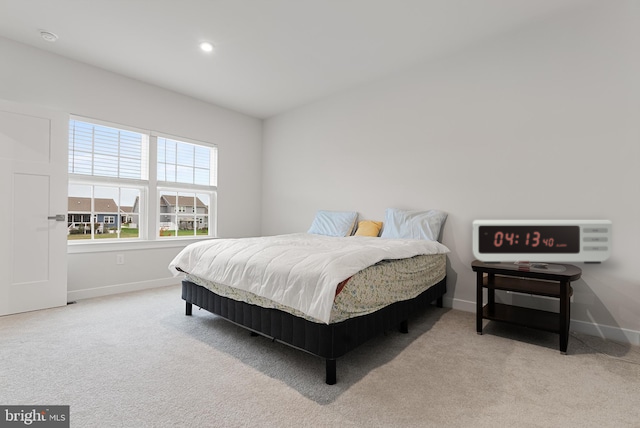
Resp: {"hour": 4, "minute": 13}
